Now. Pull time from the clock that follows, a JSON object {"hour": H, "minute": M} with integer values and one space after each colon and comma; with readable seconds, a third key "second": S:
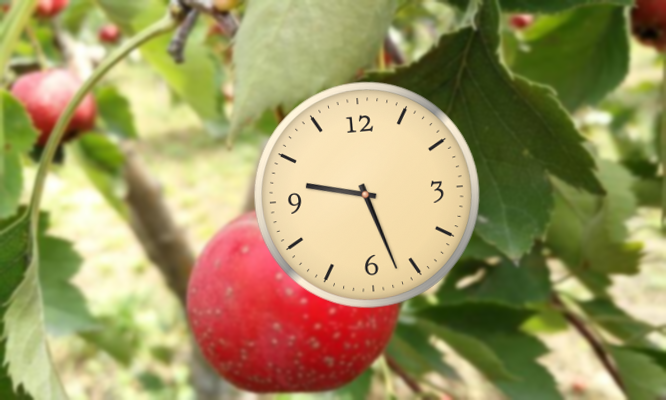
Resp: {"hour": 9, "minute": 27}
